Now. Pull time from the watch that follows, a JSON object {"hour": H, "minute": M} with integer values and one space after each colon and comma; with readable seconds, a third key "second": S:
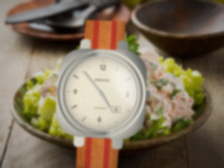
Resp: {"hour": 4, "minute": 53}
